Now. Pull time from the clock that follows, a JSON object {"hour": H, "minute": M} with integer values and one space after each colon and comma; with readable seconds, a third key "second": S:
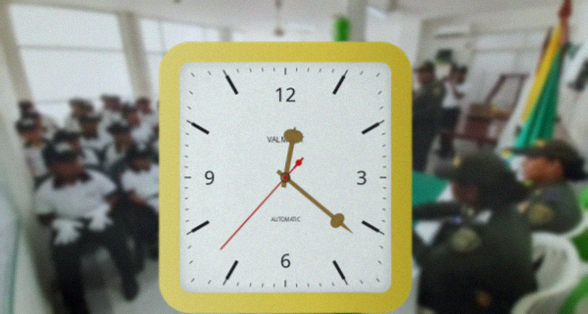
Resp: {"hour": 12, "minute": 21, "second": 37}
